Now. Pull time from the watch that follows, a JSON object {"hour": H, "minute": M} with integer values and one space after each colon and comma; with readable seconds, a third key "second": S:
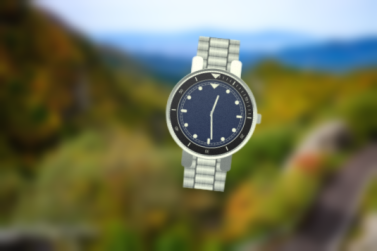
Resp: {"hour": 12, "minute": 29}
